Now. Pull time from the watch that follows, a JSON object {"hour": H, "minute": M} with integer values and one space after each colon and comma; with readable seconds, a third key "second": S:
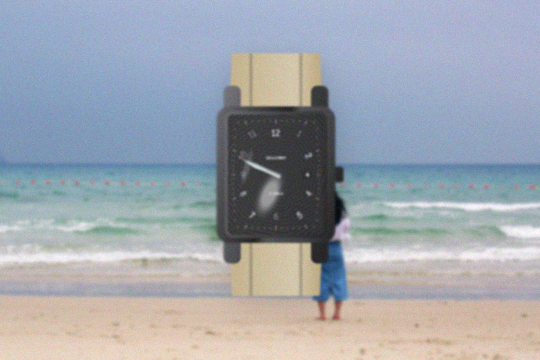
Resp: {"hour": 9, "minute": 49}
